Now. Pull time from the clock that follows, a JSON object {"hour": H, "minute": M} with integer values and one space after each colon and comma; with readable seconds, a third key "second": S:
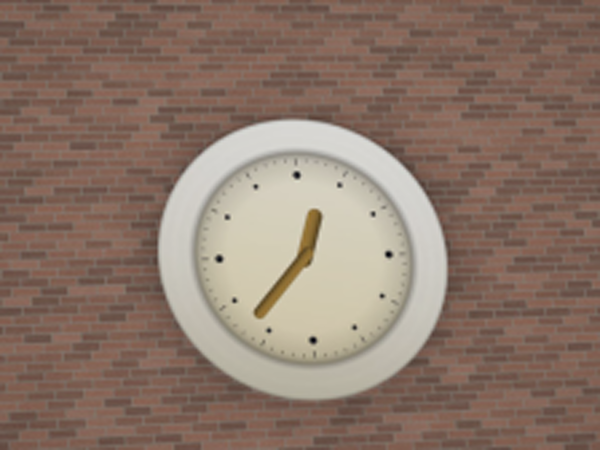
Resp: {"hour": 12, "minute": 37}
